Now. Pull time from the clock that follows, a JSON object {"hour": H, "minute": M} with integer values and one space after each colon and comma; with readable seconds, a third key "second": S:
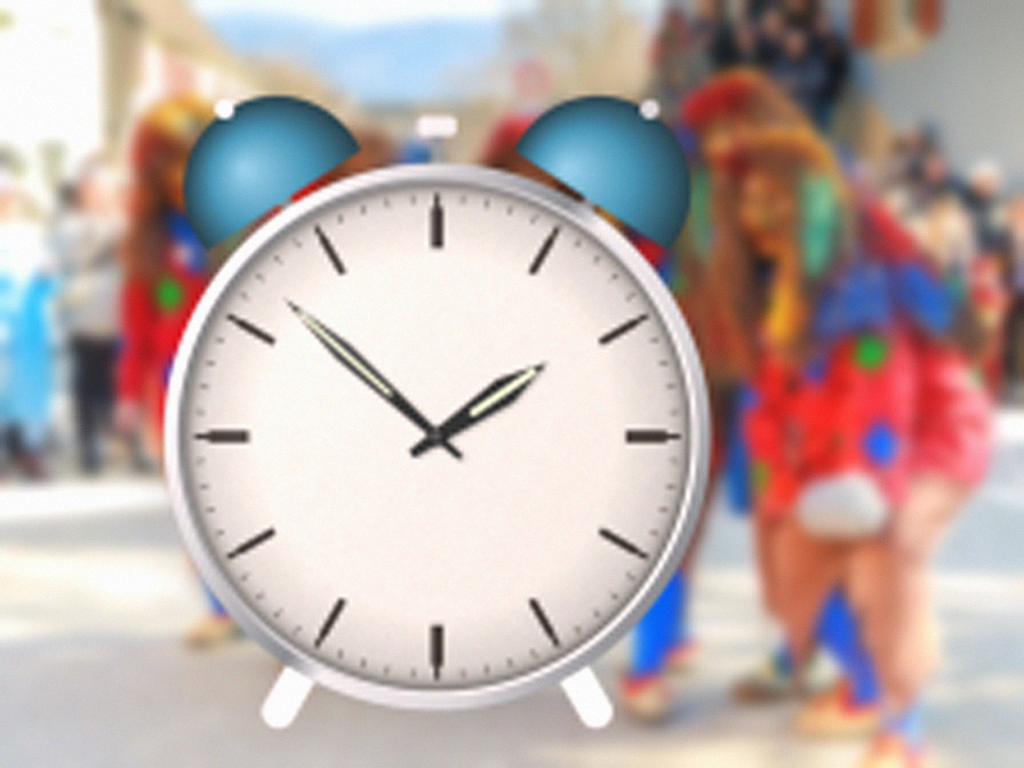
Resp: {"hour": 1, "minute": 52}
